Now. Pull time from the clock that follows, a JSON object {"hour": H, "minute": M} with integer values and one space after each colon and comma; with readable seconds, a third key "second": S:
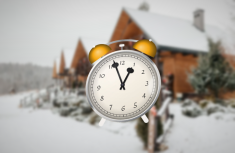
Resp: {"hour": 12, "minute": 57}
